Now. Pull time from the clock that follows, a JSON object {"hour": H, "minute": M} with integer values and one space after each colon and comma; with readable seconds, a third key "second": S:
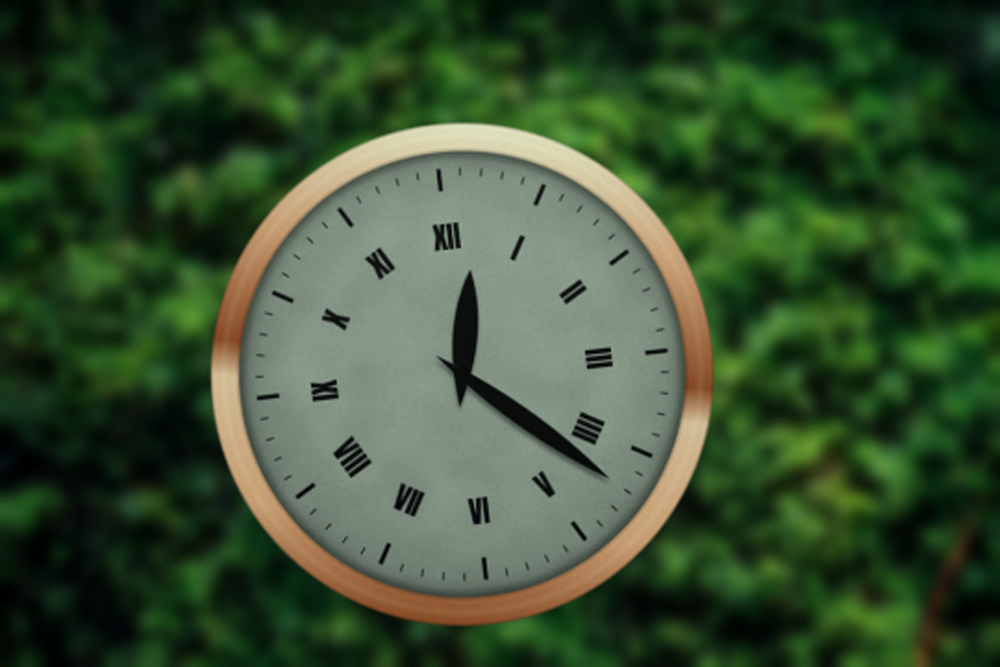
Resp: {"hour": 12, "minute": 22}
